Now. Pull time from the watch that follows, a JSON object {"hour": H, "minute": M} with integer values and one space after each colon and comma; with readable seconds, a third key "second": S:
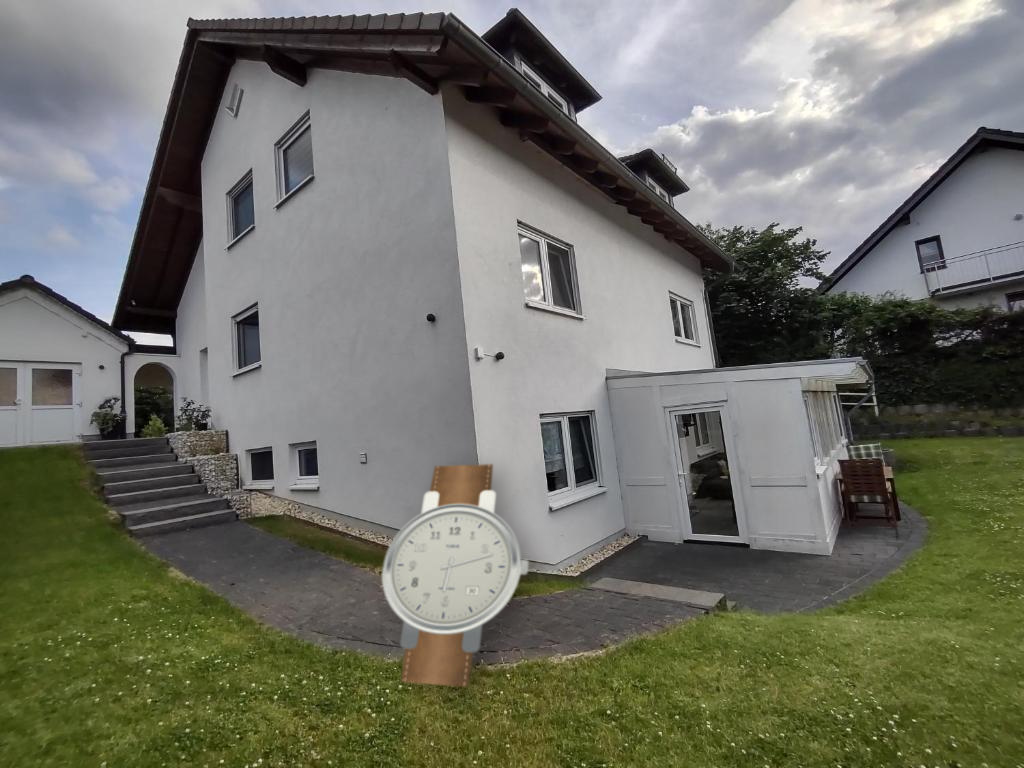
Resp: {"hour": 6, "minute": 12}
